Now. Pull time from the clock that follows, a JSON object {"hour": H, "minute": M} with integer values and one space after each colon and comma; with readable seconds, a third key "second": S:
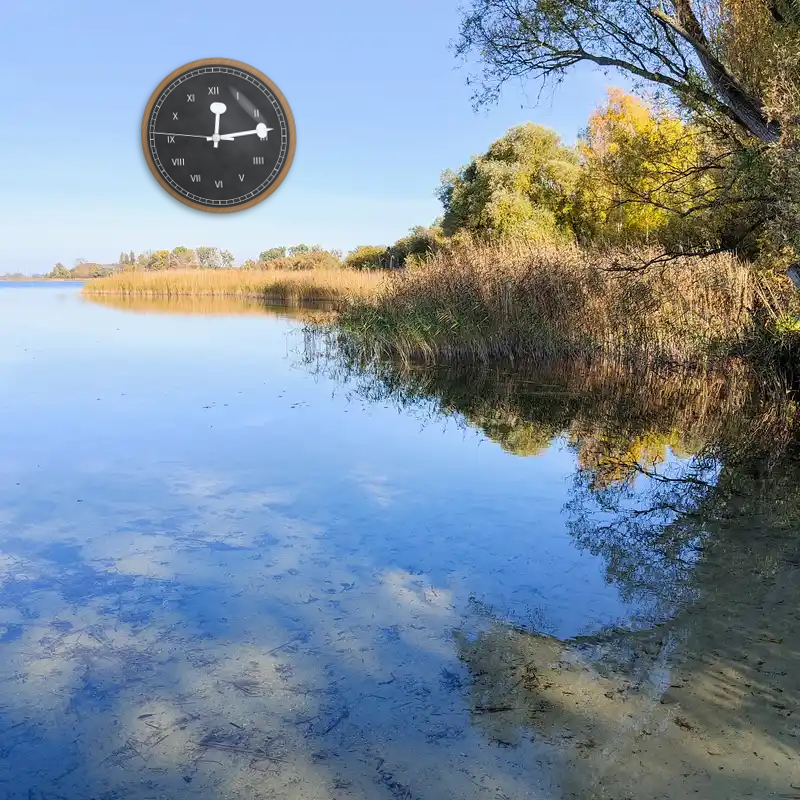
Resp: {"hour": 12, "minute": 13, "second": 46}
